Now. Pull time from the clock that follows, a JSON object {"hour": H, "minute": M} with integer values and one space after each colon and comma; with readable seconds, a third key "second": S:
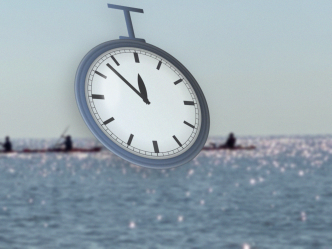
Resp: {"hour": 11, "minute": 53}
